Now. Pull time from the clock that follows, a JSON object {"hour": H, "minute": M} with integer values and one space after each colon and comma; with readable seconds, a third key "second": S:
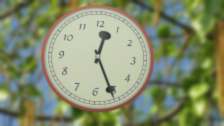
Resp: {"hour": 12, "minute": 26}
